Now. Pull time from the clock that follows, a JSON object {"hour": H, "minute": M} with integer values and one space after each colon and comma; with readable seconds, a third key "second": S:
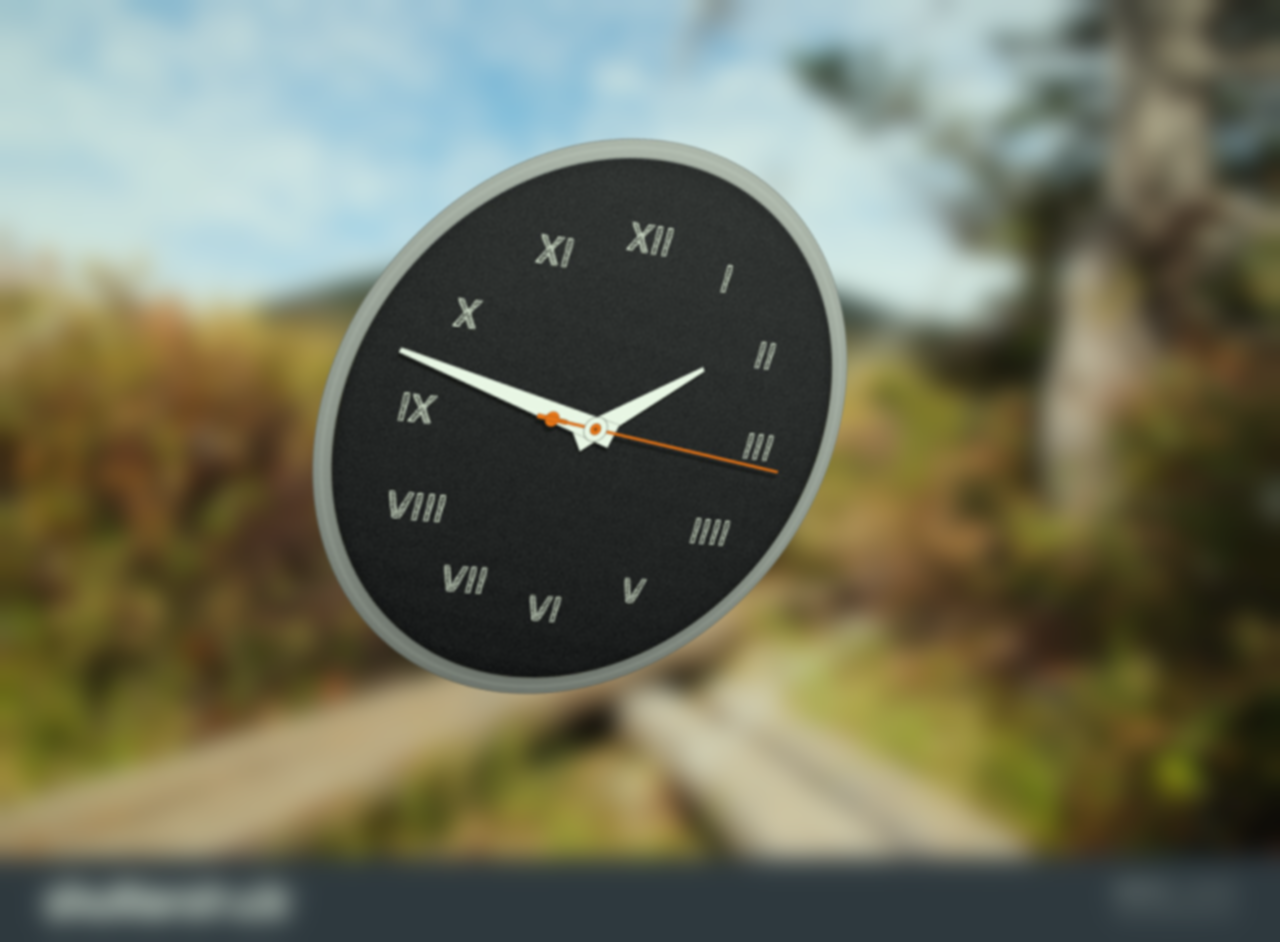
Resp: {"hour": 1, "minute": 47, "second": 16}
